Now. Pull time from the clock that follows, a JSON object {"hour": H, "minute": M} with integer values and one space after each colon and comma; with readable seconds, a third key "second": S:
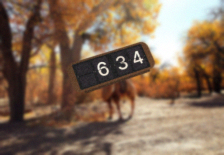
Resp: {"hour": 6, "minute": 34}
